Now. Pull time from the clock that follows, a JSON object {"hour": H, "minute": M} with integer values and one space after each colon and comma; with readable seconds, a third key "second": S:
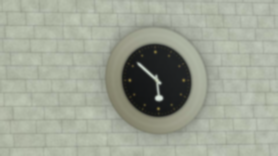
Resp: {"hour": 5, "minute": 52}
